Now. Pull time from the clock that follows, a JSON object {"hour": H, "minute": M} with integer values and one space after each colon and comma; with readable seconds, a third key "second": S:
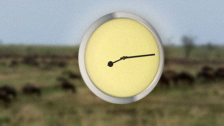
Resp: {"hour": 8, "minute": 14}
